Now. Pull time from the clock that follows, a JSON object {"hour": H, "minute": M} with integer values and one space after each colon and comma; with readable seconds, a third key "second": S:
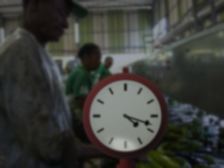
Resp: {"hour": 4, "minute": 18}
